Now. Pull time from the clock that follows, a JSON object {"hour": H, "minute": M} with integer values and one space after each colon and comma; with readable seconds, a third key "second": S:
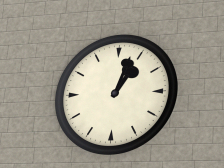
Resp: {"hour": 1, "minute": 3}
